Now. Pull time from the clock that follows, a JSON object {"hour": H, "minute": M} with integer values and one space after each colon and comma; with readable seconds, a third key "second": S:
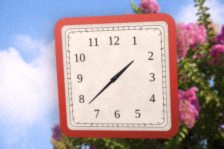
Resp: {"hour": 1, "minute": 38}
